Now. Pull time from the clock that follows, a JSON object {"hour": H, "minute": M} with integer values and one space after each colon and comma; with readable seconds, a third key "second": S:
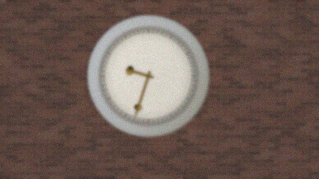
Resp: {"hour": 9, "minute": 33}
